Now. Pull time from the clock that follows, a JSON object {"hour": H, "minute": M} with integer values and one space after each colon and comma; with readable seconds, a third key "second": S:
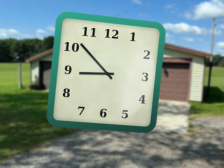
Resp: {"hour": 8, "minute": 52}
